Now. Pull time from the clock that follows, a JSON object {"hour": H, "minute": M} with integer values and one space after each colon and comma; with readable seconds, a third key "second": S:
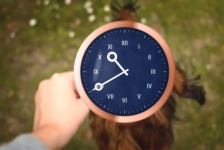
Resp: {"hour": 10, "minute": 40}
